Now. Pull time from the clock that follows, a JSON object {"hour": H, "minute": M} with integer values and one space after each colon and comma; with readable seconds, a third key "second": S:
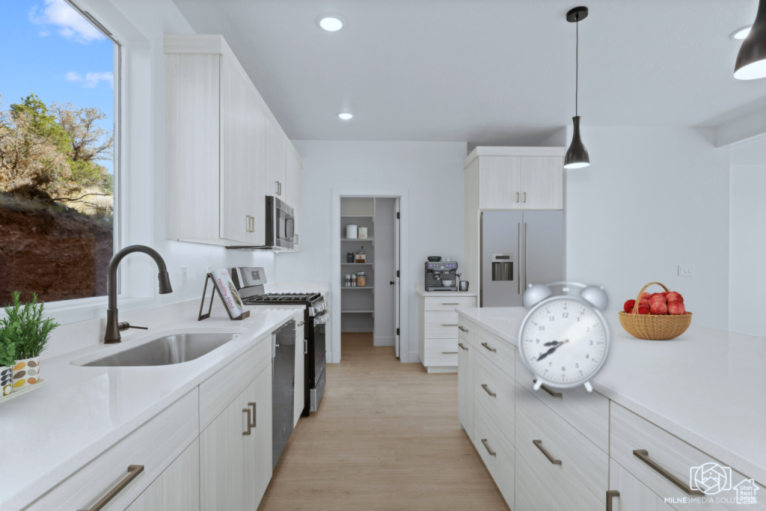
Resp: {"hour": 8, "minute": 39}
